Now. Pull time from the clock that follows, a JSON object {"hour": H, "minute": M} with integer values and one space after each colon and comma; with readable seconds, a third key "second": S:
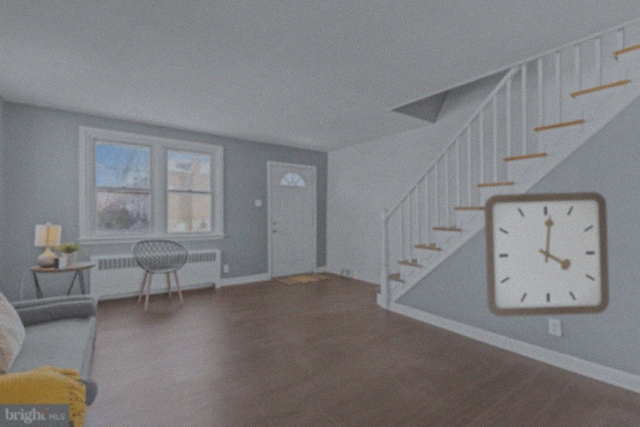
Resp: {"hour": 4, "minute": 1}
